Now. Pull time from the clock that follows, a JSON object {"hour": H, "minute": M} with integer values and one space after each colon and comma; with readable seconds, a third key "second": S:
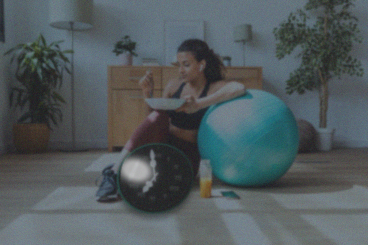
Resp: {"hour": 6, "minute": 58}
